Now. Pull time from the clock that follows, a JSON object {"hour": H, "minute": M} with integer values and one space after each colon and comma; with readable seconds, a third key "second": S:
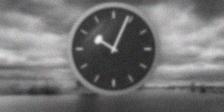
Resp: {"hour": 10, "minute": 4}
